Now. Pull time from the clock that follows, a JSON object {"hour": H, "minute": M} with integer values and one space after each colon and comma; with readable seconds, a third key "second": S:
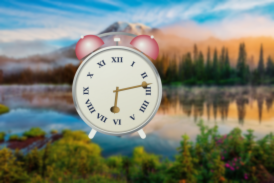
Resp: {"hour": 6, "minute": 13}
